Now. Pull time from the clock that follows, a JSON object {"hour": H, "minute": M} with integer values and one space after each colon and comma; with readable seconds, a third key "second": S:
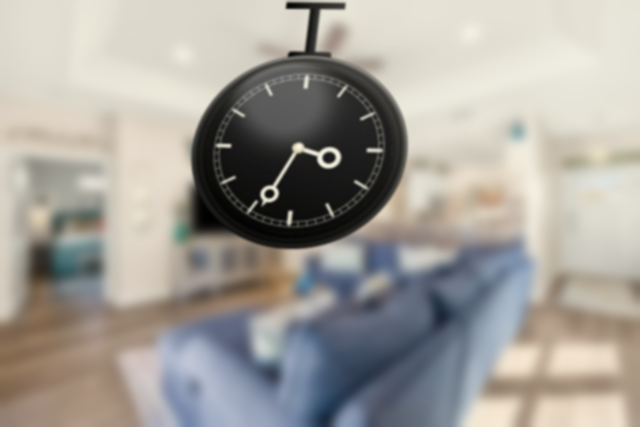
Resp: {"hour": 3, "minute": 34}
